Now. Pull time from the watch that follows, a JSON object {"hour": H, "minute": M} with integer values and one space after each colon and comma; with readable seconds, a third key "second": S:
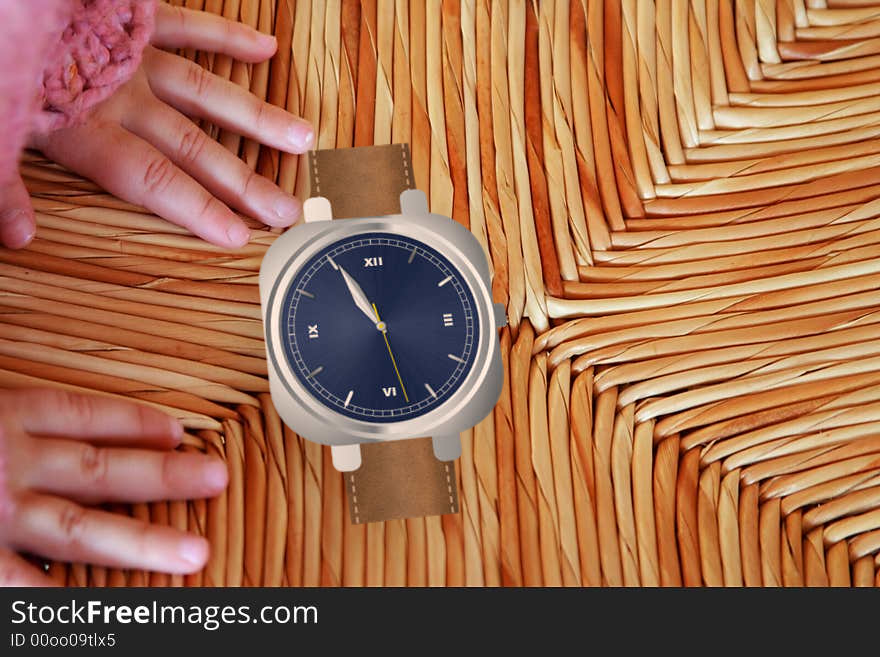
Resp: {"hour": 10, "minute": 55, "second": 28}
